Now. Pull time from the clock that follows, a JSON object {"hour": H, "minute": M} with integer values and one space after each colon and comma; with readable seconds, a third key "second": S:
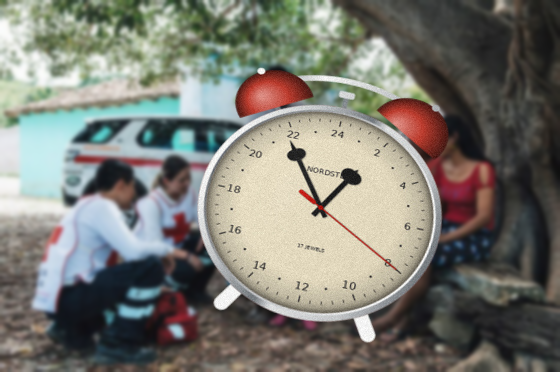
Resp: {"hour": 1, "minute": 54, "second": 20}
